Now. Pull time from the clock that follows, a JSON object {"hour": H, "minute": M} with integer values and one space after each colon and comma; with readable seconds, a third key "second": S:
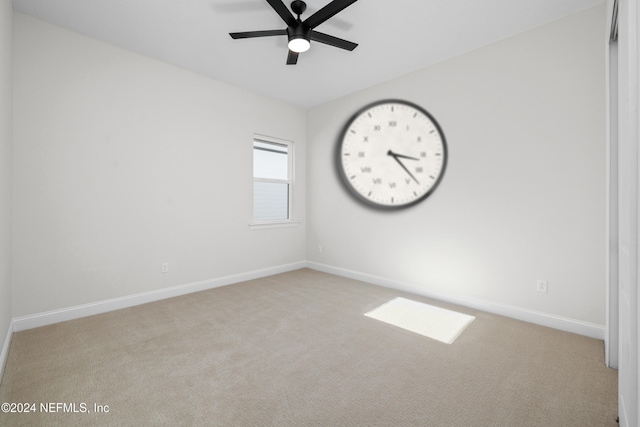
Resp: {"hour": 3, "minute": 23}
